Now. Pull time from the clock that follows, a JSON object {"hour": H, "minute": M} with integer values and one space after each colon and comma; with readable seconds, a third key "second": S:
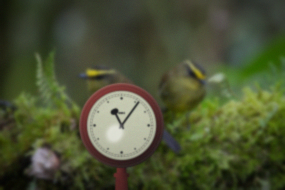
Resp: {"hour": 11, "minute": 6}
